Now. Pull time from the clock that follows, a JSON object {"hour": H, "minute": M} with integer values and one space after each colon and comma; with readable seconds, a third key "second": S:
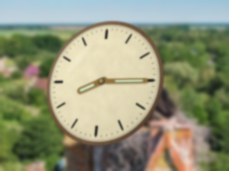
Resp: {"hour": 8, "minute": 15}
